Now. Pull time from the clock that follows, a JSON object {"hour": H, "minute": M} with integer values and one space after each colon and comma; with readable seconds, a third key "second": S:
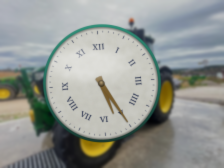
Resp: {"hour": 5, "minute": 25}
